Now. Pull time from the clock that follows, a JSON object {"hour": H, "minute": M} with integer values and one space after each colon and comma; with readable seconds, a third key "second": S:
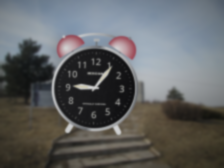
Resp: {"hour": 9, "minute": 6}
